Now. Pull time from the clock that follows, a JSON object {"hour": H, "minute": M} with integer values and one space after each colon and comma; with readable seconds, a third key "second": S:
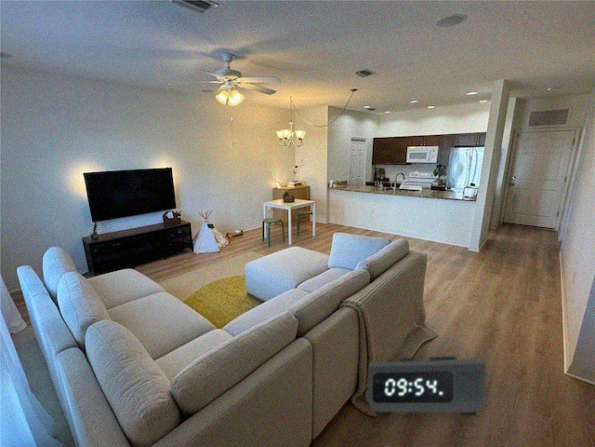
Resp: {"hour": 9, "minute": 54}
